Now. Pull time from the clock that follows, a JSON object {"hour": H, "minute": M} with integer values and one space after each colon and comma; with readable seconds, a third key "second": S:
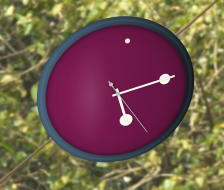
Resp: {"hour": 5, "minute": 11, "second": 23}
